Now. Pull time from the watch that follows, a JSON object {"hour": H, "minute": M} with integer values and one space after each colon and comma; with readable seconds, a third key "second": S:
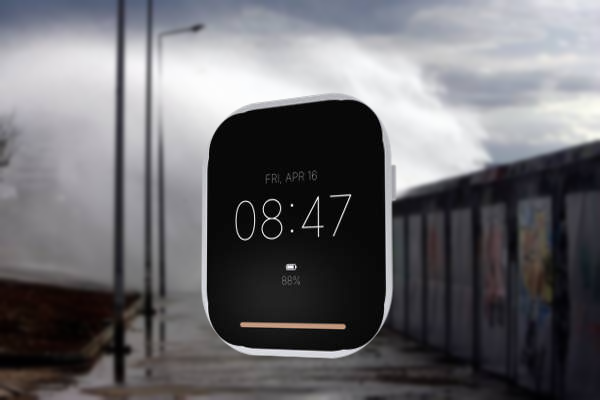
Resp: {"hour": 8, "minute": 47}
